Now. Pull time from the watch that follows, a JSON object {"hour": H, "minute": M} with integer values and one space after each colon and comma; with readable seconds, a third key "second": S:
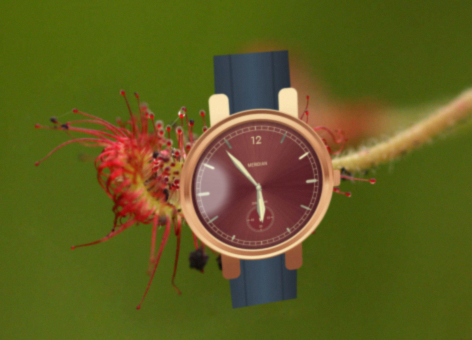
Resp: {"hour": 5, "minute": 54}
